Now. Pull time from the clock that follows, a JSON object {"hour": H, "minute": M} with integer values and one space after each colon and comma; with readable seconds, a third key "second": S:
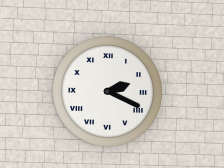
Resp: {"hour": 2, "minute": 19}
